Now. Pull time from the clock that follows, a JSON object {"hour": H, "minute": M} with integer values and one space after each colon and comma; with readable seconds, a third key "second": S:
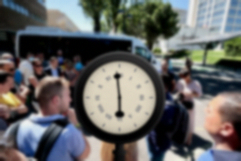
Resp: {"hour": 5, "minute": 59}
